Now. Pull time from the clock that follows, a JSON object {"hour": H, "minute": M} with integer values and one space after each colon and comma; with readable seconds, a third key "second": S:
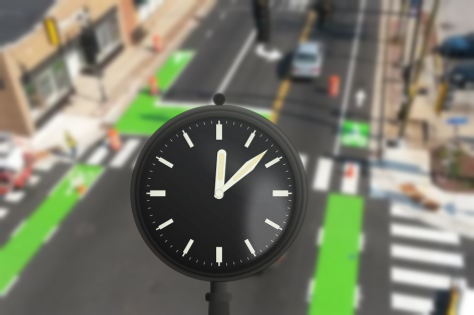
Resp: {"hour": 12, "minute": 8}
